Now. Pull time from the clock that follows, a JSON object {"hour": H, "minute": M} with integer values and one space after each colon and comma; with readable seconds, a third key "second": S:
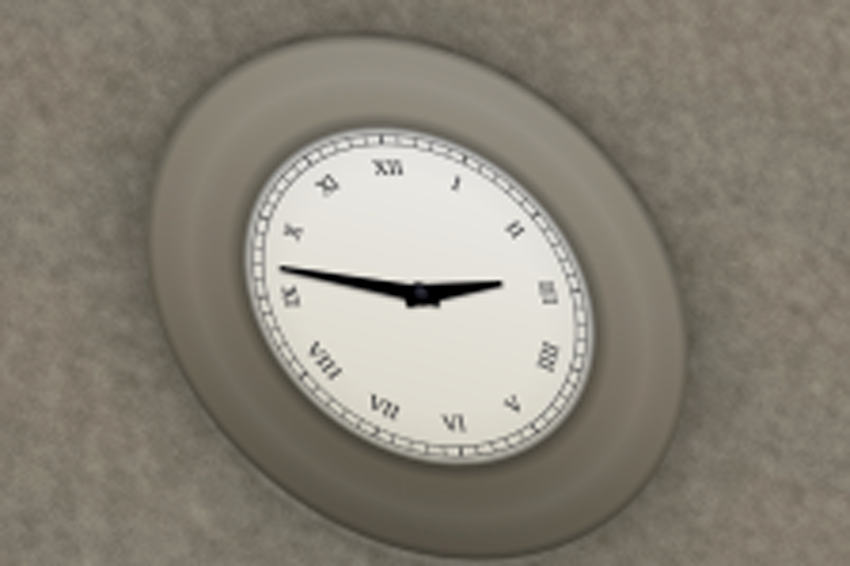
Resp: {"hour": 2, "minute": 47}
